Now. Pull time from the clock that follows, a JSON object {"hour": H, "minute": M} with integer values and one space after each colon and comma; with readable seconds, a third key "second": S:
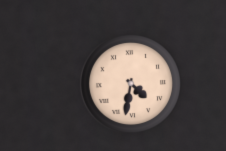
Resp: {"hour": 4, "minute": 32}
